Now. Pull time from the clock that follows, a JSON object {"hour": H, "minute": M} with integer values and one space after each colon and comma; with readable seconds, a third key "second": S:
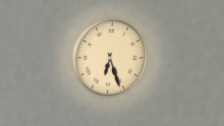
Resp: {"hour": 6, "minute": 26}
